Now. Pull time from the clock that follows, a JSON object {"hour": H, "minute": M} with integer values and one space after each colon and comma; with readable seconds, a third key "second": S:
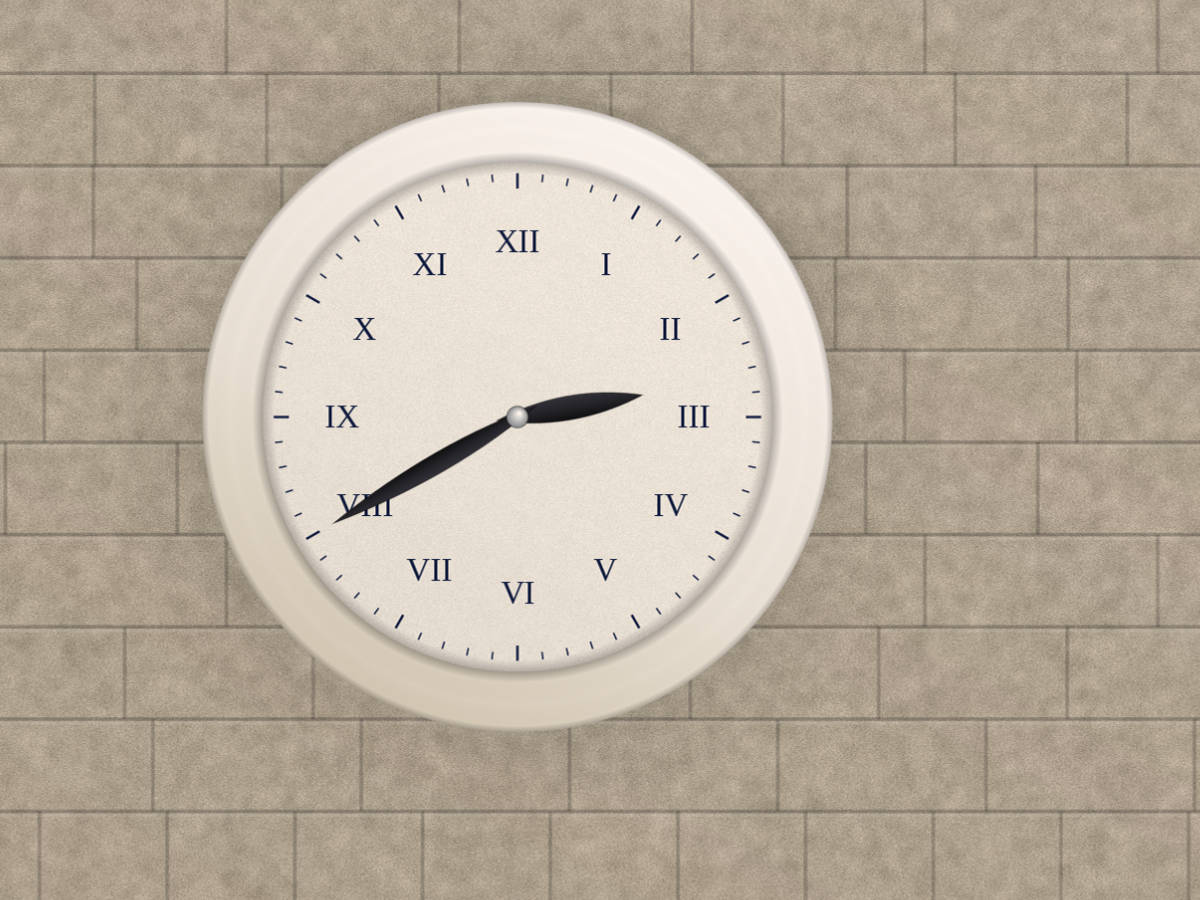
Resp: {"hour": 2, "minute": 40}
